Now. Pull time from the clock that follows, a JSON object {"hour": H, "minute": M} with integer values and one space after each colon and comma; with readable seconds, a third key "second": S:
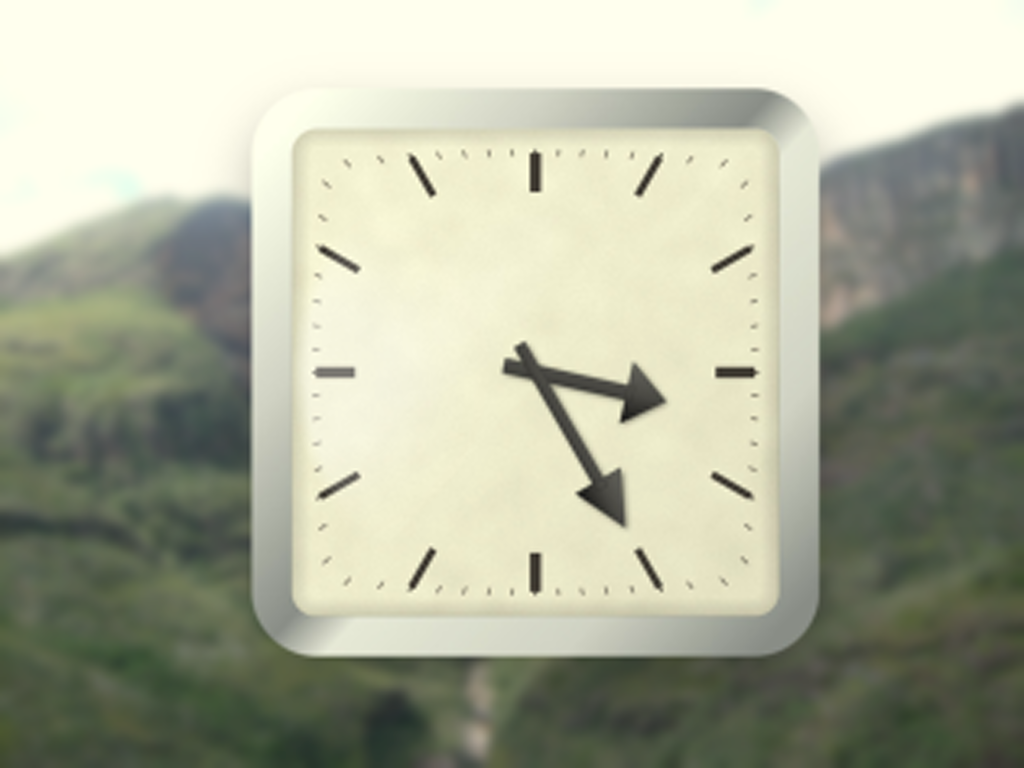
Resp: {"hour": 3, "minute": 25}
